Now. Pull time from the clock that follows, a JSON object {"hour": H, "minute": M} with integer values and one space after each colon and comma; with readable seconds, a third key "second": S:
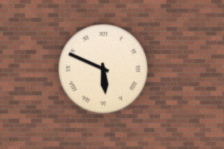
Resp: {"hour": 5, "minute": 49}
